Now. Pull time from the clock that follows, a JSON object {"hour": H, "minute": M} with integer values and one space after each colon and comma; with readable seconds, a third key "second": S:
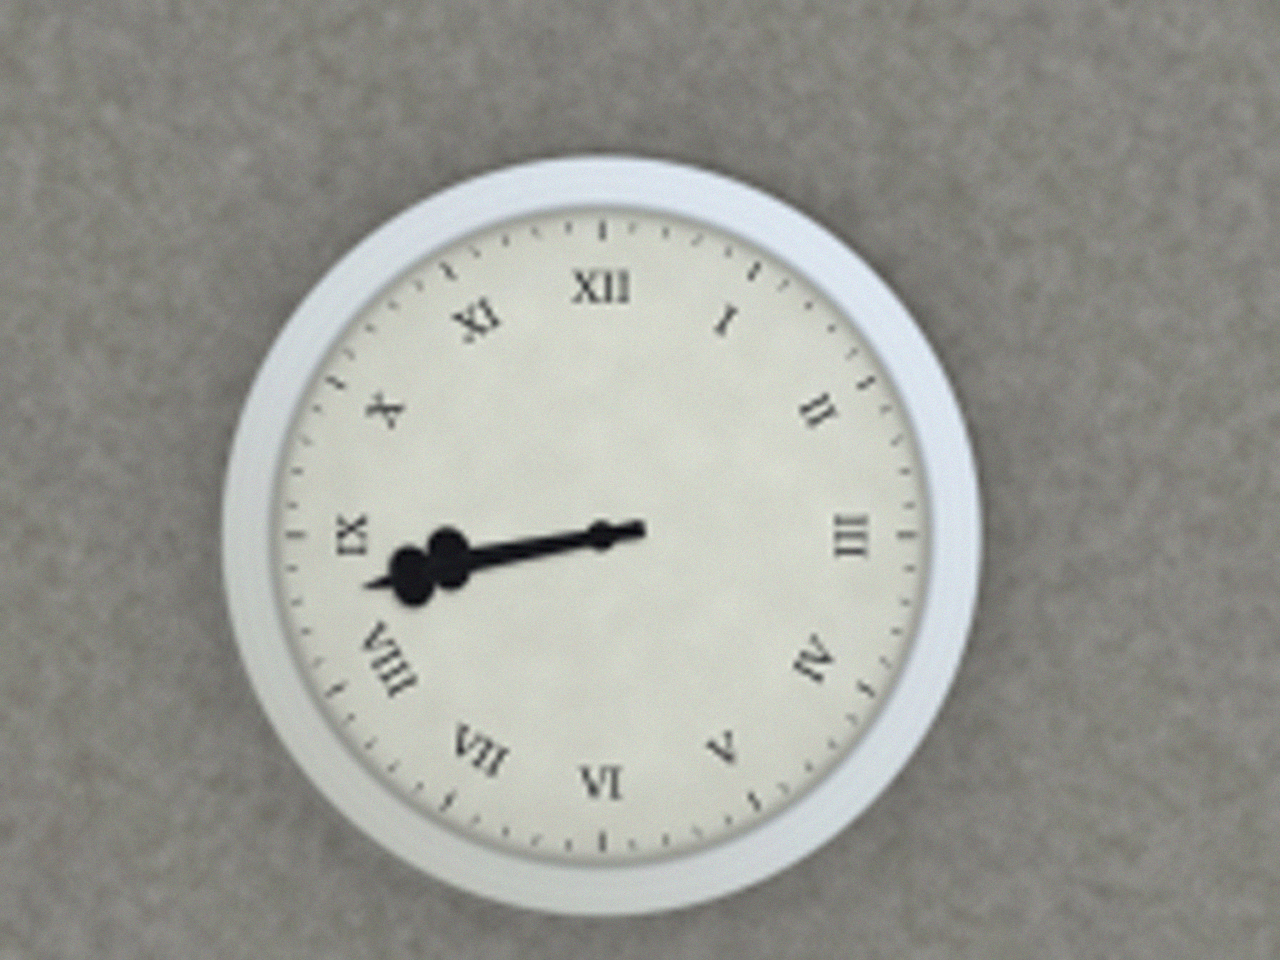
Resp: {"hour": 8, "minute": 43}
